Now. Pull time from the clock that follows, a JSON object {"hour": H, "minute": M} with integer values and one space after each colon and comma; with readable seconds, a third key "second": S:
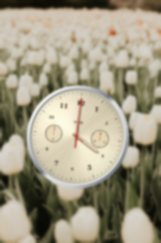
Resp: {"hour": 4, "minute": 0}
